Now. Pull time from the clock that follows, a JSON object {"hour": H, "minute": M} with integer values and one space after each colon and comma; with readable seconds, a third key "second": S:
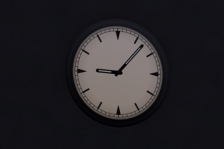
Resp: {"hour": 9, "minute": 7}
